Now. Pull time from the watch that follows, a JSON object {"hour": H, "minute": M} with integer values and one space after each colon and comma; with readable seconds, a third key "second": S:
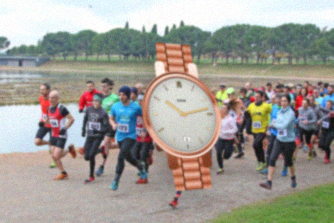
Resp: {"hour": 10, "minute": 13}
